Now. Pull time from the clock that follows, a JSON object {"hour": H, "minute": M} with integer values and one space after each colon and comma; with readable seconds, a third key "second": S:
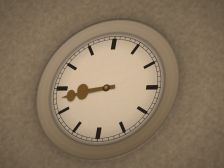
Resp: {"hour": 8, "minute": 43}
